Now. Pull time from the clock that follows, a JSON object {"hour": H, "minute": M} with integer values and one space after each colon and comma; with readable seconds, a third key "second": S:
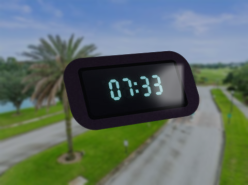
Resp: {"hour": 7, "minute": 33}
